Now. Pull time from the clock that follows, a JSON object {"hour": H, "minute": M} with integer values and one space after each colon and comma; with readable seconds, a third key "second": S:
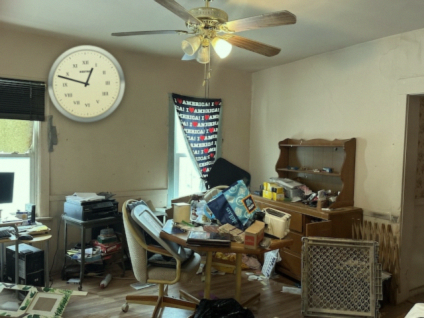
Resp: {"hour": 12, "minute": 48}
